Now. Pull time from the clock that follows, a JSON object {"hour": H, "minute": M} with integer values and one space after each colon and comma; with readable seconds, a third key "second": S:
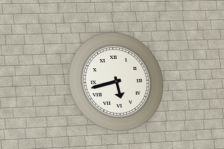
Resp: {"hour": 5, "minute": 43}
